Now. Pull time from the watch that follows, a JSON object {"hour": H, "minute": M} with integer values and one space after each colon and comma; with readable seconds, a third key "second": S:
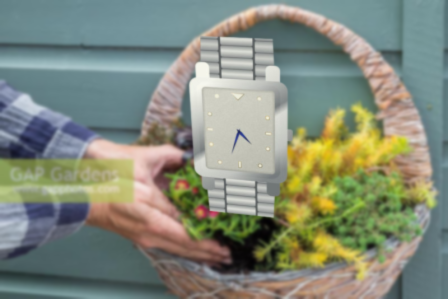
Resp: {"hour": 4, "minute": 33}
